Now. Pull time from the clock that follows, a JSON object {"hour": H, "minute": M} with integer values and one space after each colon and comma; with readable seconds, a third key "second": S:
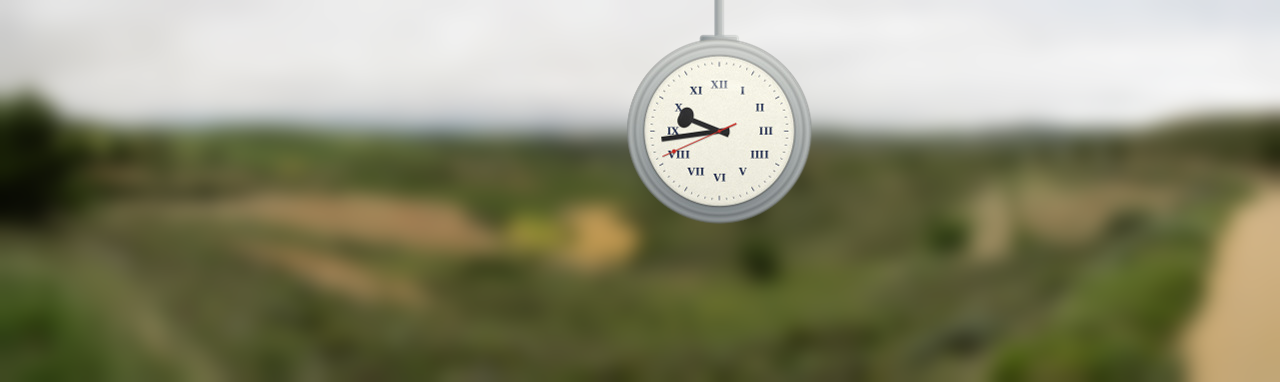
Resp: {"hour": 9, "minute": 43, "second": 41}
